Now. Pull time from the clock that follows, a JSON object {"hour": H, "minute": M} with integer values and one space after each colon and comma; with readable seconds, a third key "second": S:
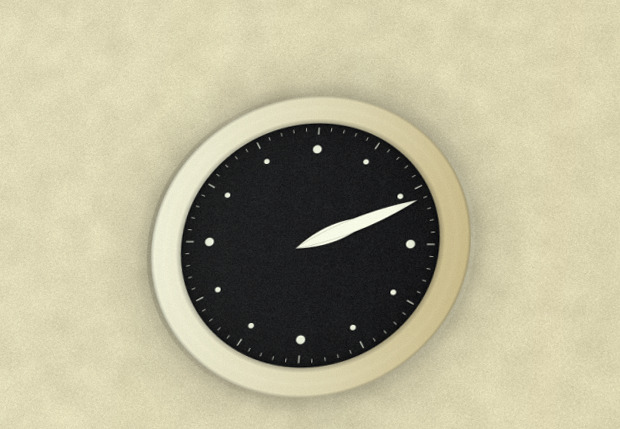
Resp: {"hour": 2, "minute": 11}
